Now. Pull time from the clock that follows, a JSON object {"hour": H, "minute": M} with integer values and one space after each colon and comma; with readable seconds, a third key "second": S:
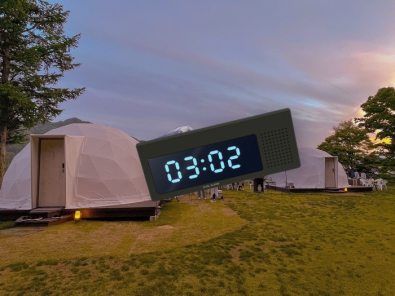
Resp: {"hour": 3, "minute": 2}
